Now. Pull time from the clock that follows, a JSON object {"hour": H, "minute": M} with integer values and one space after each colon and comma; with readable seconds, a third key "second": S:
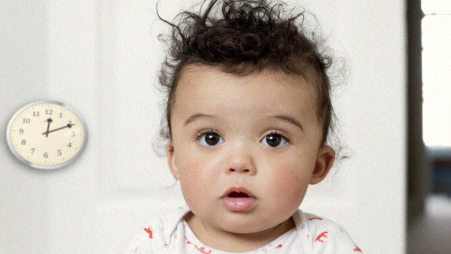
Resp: {"hour": 12, "minute": 11}
